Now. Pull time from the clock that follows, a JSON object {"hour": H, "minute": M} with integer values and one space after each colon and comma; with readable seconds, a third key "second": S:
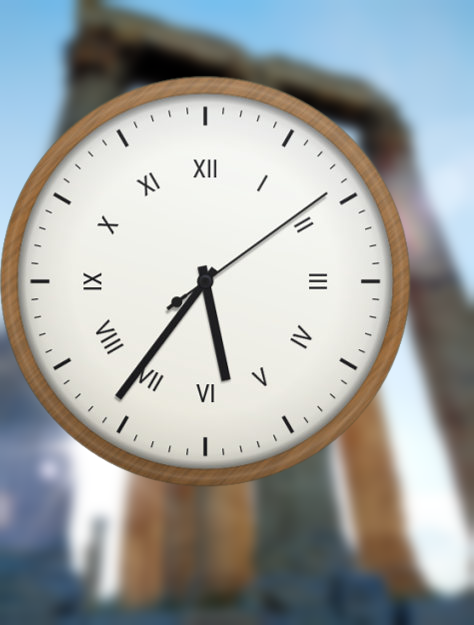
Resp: {"hour": 5, "minute": 36, "second": 9}
